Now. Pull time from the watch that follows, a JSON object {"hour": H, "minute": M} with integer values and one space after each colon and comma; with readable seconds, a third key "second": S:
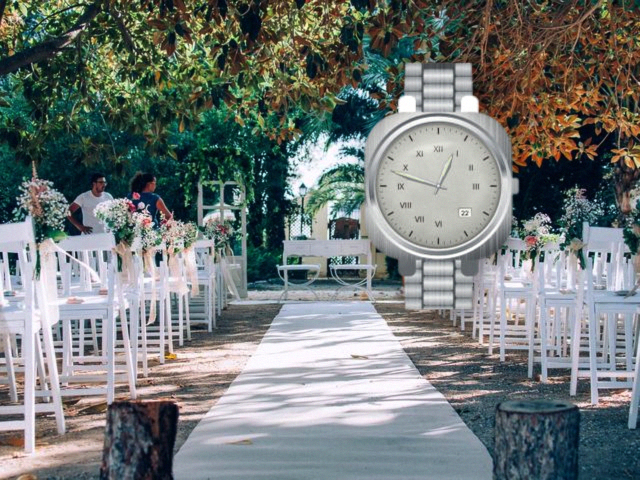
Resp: {"hour": 12, "minute": 48}
